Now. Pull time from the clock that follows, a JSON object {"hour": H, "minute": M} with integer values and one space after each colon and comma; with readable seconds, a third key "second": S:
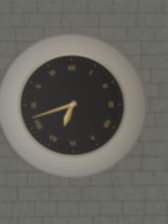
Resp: {"hour": 6, "minute": 42}
